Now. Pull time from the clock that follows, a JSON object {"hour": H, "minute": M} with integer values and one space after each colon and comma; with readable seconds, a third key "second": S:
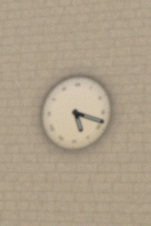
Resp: {"hour": 5, "minute": 18}
